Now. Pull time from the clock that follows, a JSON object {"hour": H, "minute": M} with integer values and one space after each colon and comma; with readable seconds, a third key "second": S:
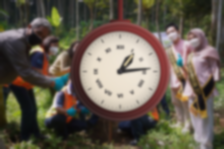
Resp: {"hour": 1, "minute": 14}
